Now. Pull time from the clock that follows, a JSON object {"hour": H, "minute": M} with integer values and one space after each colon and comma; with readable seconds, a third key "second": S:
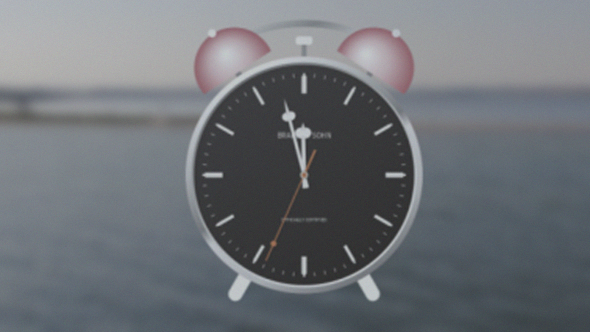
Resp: {"hour": 11, "minute": 57, "second": 34}
